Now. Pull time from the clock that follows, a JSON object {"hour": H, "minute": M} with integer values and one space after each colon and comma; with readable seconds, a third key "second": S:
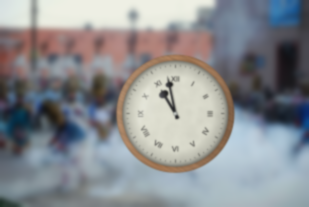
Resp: {"hour": 10, "minute": 58}
